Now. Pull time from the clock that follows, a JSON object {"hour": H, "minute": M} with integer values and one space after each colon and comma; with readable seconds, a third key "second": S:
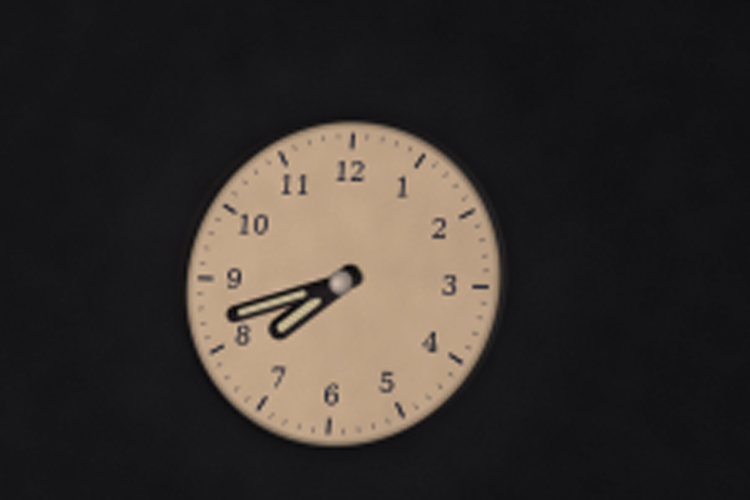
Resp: {"hour": 7, "minute": 42}
